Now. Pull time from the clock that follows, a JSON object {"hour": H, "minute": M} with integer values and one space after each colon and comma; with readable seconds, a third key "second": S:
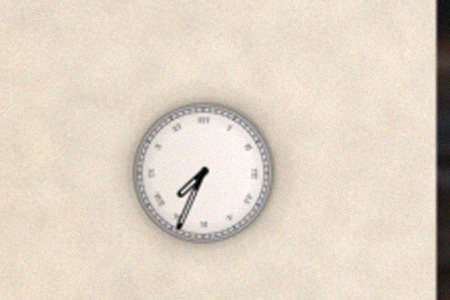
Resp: {"hour": 7, "minute": 34}
